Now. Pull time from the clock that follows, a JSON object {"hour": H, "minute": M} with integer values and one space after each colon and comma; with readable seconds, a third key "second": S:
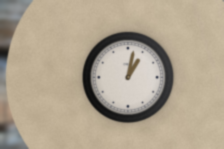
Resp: {"hour": 1, "minute": 2}
